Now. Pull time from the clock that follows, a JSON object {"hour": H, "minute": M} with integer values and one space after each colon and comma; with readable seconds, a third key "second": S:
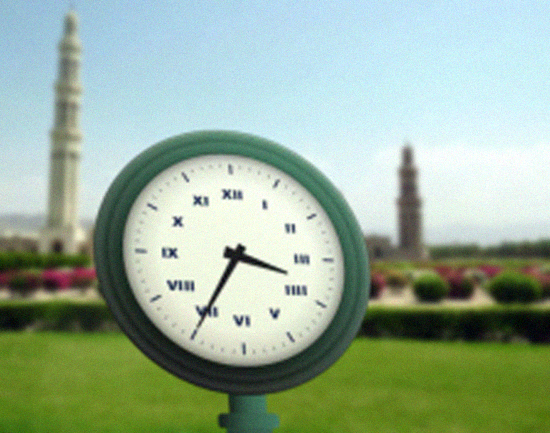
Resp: {"hour": 3, "minute": 35}
